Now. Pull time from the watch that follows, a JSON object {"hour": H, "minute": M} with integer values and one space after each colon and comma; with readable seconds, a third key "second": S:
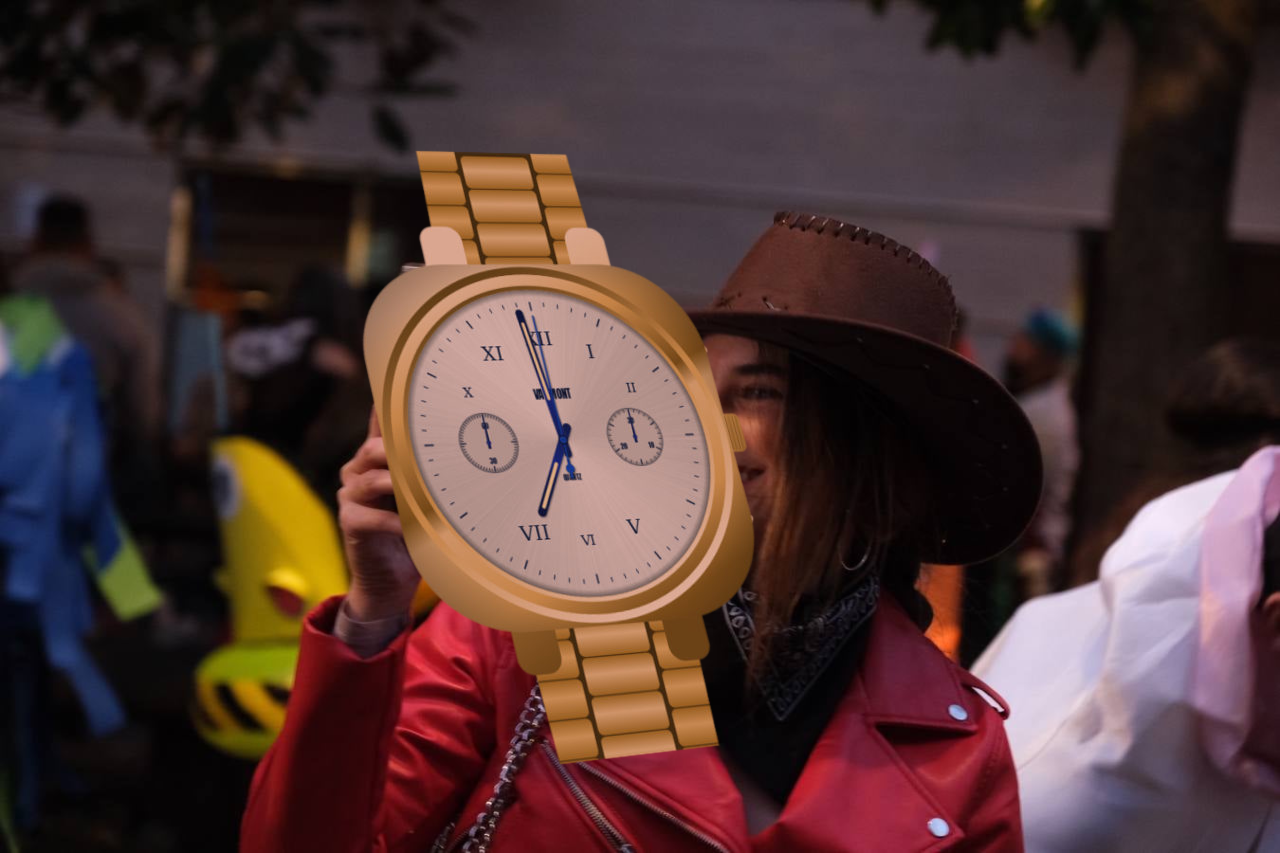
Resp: {"hour": 6, "minute": 59}
